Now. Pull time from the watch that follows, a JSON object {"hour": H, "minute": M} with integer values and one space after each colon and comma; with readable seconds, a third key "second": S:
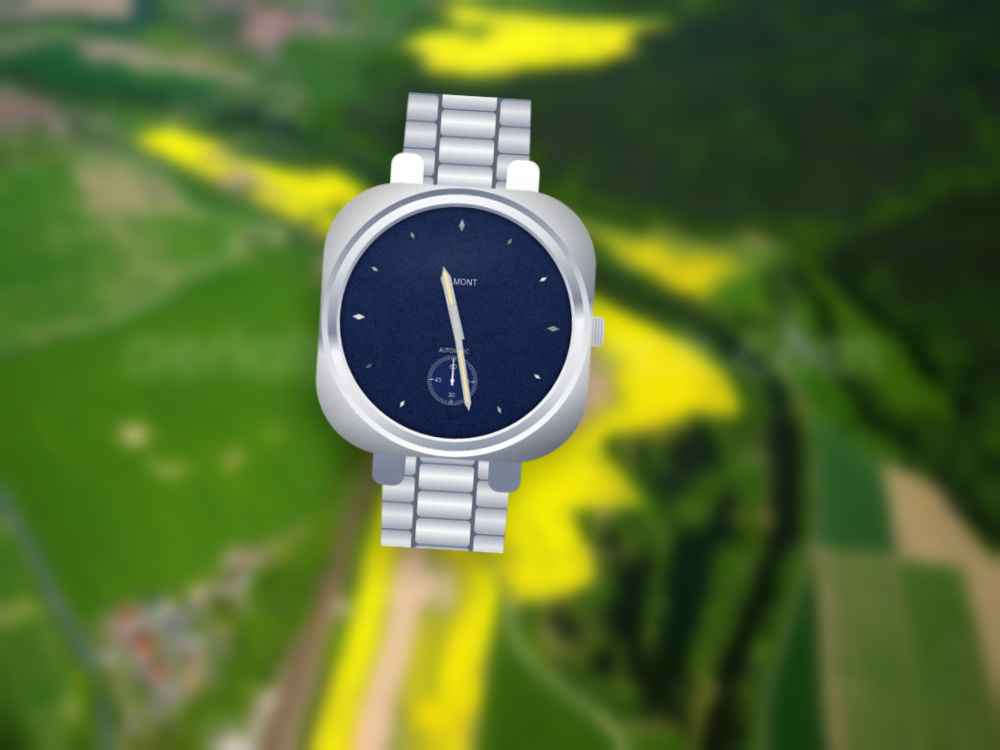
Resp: {"hour": 11, "minute": 28}
